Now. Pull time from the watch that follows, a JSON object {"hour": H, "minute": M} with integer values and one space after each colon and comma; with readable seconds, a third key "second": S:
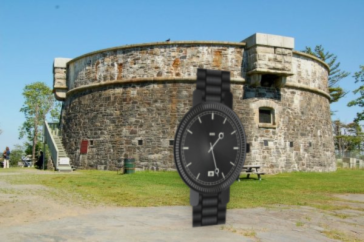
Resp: {"hour": 1, "minute": 27}
